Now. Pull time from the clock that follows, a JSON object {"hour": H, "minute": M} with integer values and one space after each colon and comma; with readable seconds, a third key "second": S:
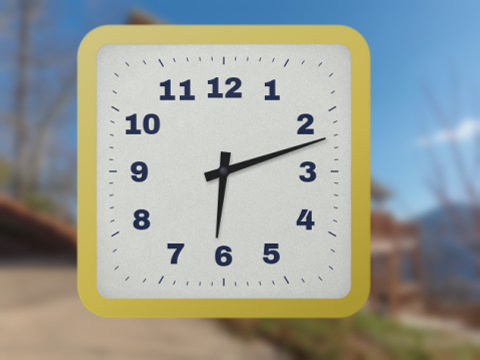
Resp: {"hour": 6, "minute": 12}
